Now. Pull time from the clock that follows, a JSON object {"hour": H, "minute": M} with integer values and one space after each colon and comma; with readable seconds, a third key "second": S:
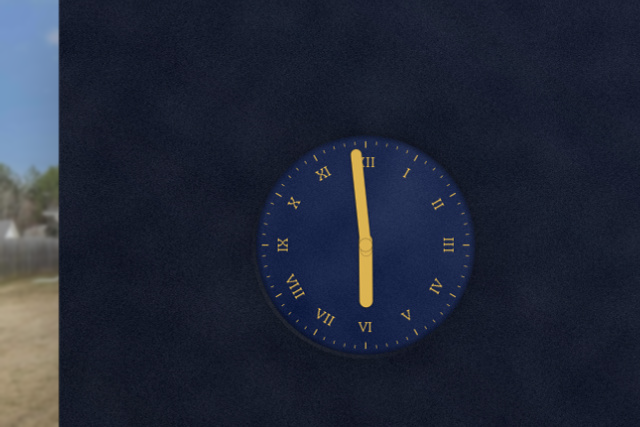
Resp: {"hour": 5, "minute": 59}
